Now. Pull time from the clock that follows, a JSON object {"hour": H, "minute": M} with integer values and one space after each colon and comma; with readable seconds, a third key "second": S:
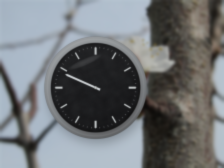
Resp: {"hour": 9, "minute": 49}
